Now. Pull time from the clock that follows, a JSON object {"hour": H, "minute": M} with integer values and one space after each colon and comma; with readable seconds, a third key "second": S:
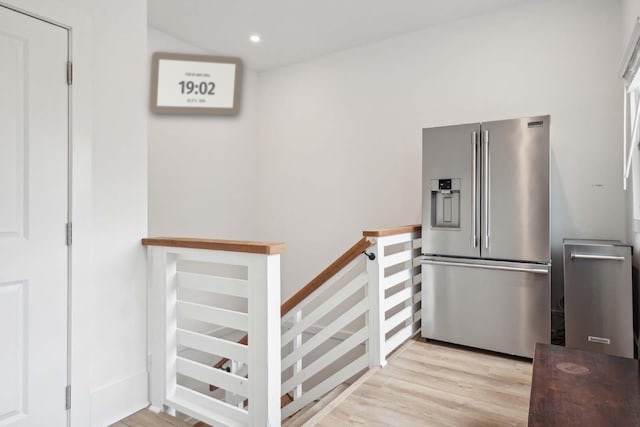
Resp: {"hour": 19, "minute": 2}
